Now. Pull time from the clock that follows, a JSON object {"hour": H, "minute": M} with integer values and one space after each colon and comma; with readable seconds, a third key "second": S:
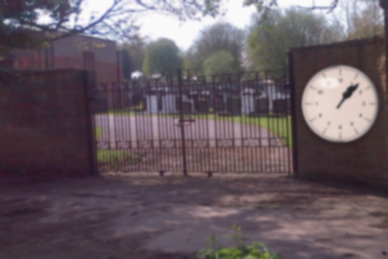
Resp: {"hour": 1, "minute": 7}
